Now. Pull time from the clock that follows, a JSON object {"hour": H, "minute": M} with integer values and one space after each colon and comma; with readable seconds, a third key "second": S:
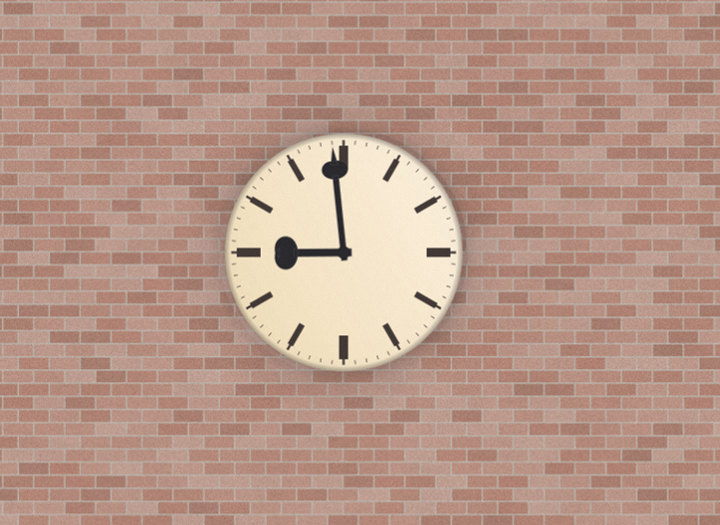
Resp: {"hour": 8, "minute": 59}
